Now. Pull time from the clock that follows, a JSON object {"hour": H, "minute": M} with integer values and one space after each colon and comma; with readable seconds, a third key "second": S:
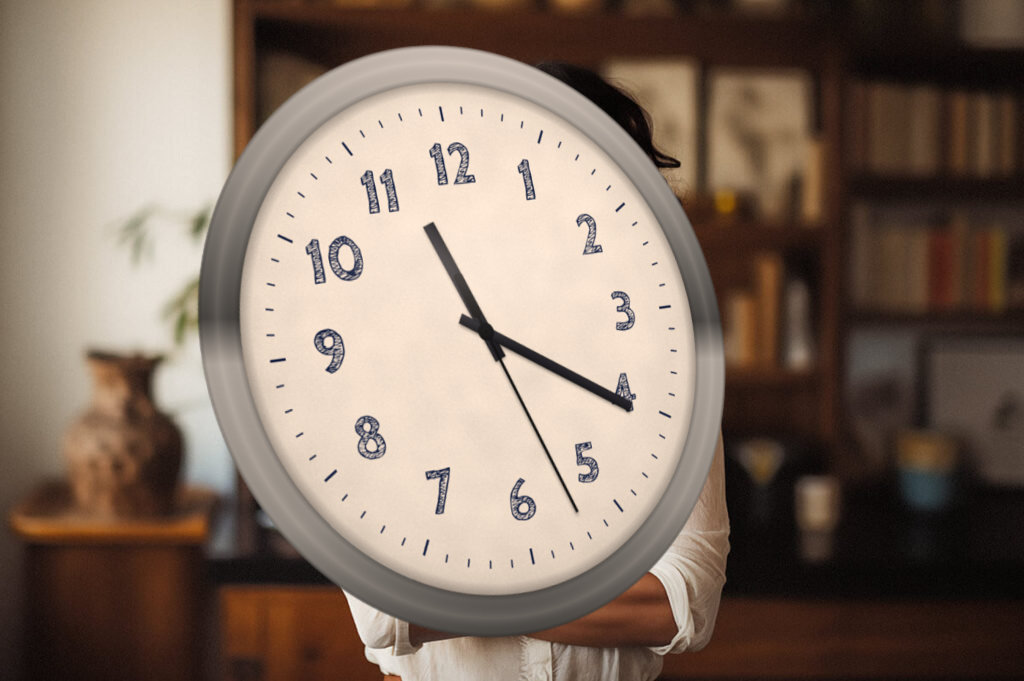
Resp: {"hour": 11, "minute": 20, "second": 27}
